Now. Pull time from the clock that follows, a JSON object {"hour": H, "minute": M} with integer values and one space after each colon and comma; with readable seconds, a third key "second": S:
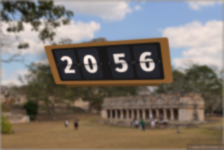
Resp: {"hour": 20, "minute": 56}
